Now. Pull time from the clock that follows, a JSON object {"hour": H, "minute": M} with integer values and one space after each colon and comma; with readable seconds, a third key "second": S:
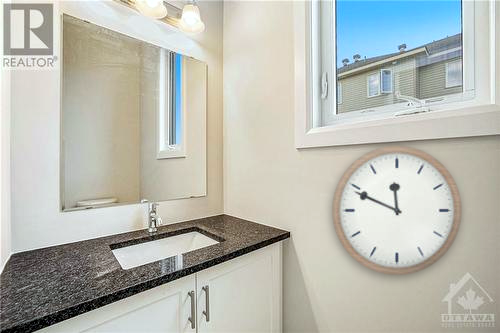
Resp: {"hour": 11, "minute": 49}
